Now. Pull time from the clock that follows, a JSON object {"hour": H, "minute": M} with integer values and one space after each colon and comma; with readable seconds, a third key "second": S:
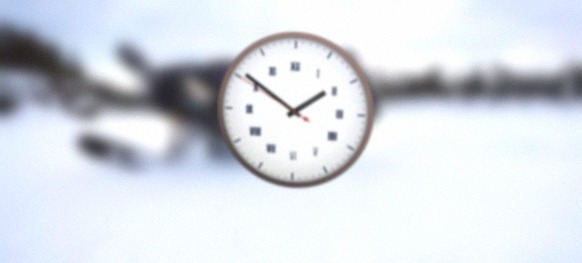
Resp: {"hour": 1, "minute": 50, "second": 50}
